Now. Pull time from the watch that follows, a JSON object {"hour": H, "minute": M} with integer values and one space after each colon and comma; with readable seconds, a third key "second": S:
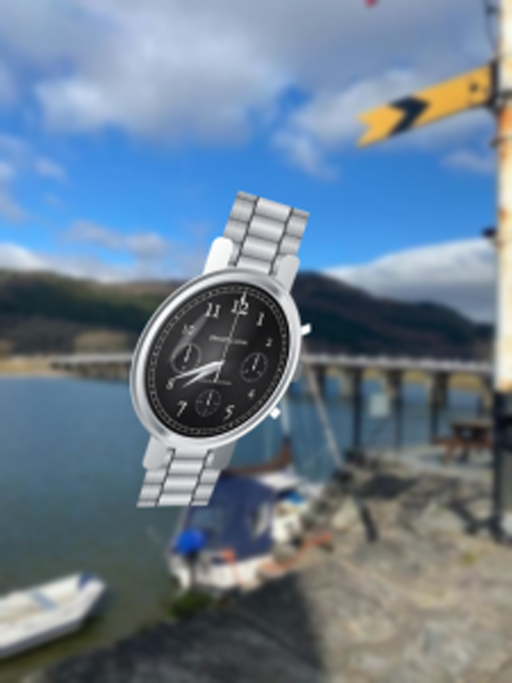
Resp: {"hour": 7, "minute": 41}
